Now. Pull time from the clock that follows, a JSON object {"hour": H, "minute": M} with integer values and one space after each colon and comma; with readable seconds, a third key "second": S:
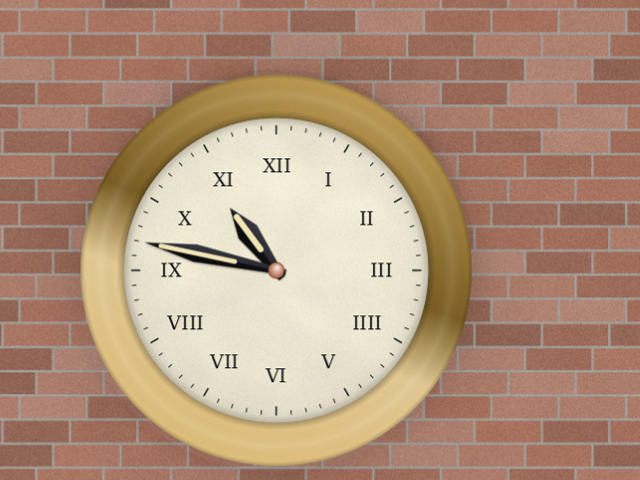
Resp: {"hour": 10, "minute": 47}
